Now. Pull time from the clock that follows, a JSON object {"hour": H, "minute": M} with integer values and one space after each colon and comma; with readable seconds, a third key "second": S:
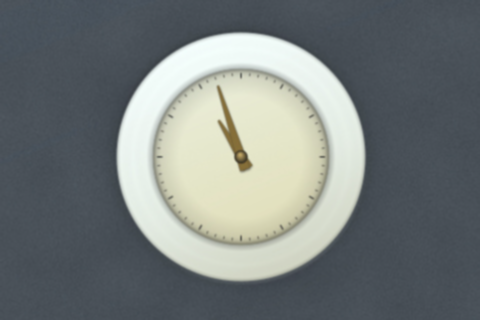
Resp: {"hour": 10, "minute": 57}
